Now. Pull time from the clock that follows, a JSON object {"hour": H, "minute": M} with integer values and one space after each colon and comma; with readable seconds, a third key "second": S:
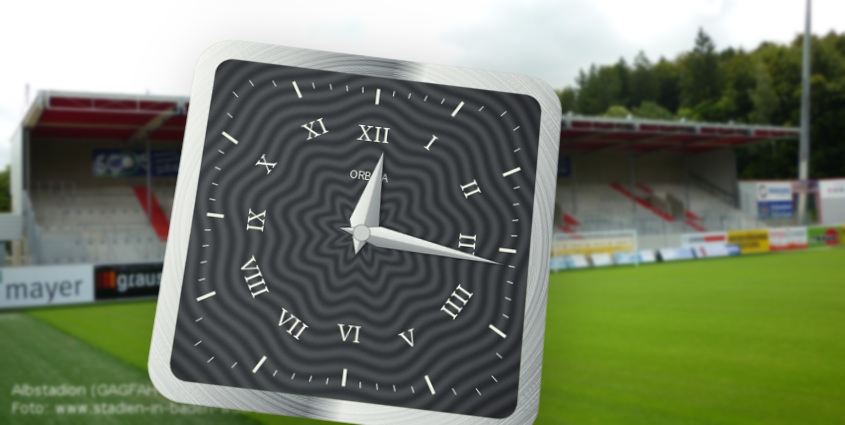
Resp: {"hour": 12, "minute": 16}
